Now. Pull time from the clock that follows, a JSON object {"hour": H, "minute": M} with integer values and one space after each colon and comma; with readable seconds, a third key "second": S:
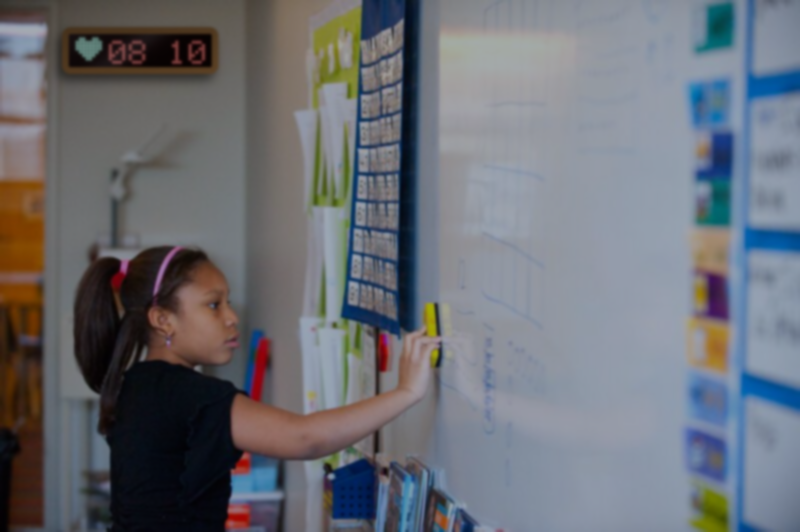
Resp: {"hour": 8, "minute": 10}
